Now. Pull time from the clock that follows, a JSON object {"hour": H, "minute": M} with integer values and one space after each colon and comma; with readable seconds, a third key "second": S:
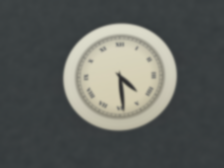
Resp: {"hour": 4, "minute": 29}
